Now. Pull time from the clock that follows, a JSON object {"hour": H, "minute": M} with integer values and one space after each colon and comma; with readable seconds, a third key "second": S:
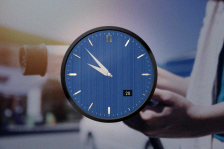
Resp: {"hour": 9, "minute": 53}
